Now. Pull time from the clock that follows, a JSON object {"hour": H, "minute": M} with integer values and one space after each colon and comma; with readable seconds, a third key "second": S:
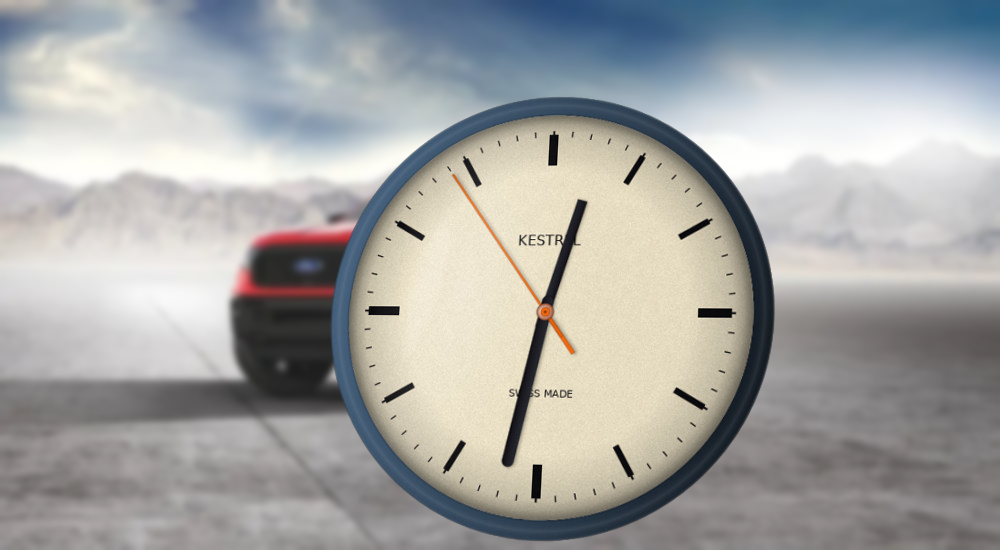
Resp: {"hour": 12, "minute": 31, "second": 54}
